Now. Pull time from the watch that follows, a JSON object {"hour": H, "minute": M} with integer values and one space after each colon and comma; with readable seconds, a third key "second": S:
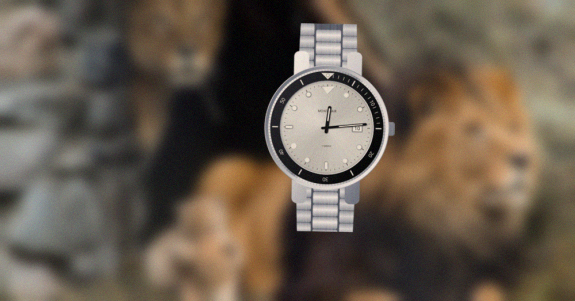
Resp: {"hour": 12, "minute": 14}
